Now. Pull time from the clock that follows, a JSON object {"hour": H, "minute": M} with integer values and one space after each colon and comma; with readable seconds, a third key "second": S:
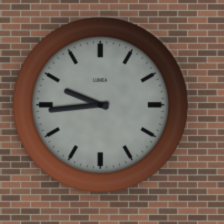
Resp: {"hour": 9, "minute": 44}
